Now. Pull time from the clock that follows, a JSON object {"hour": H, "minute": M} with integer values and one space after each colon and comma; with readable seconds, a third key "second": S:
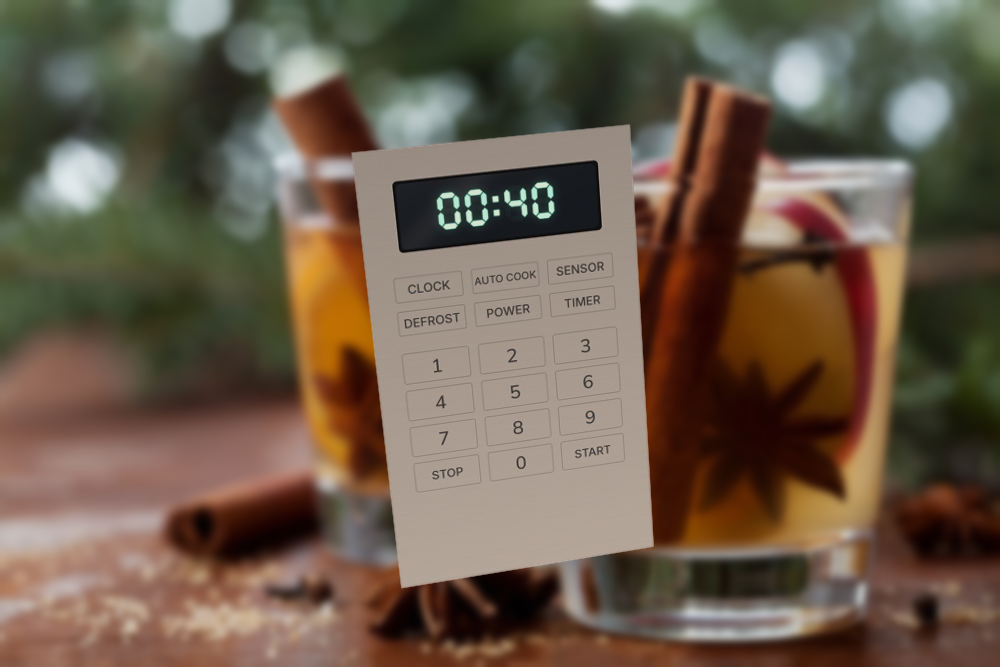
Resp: {"hour": 0, "minute": 40}
